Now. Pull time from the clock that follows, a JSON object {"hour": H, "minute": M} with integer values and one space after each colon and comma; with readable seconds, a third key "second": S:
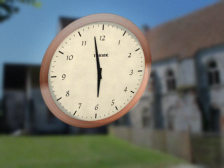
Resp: {"hour": 5, "minute": 58}
